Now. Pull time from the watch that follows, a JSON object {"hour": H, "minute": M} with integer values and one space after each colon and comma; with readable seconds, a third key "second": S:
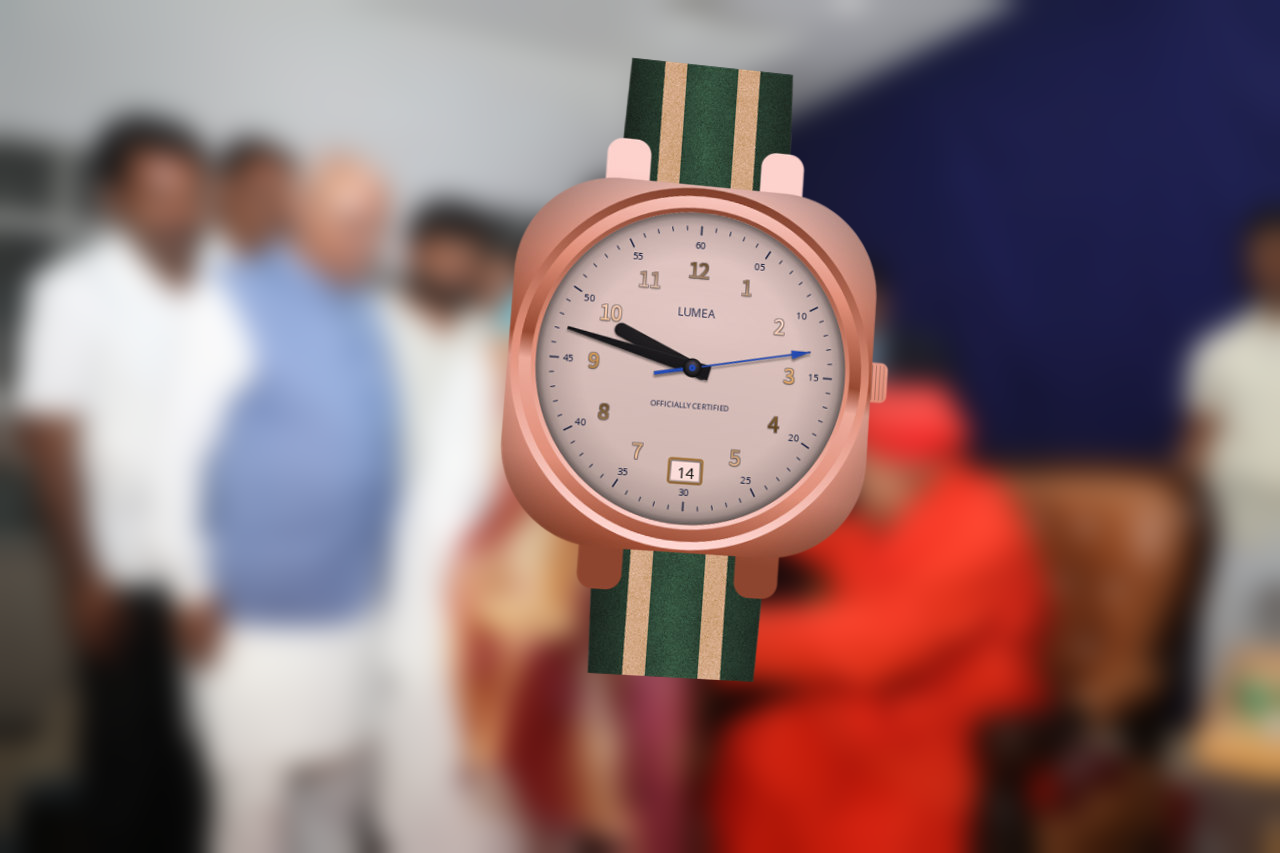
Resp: {"hour": 9, "minute": 47, "second": 13}
